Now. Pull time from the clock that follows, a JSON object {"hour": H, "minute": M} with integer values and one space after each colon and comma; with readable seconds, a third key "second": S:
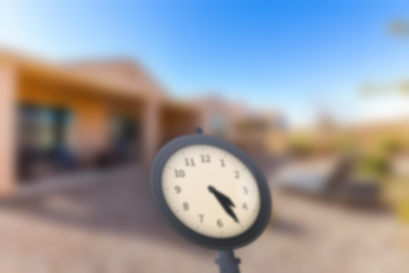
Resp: {"hour": 4, "minute": 25}
